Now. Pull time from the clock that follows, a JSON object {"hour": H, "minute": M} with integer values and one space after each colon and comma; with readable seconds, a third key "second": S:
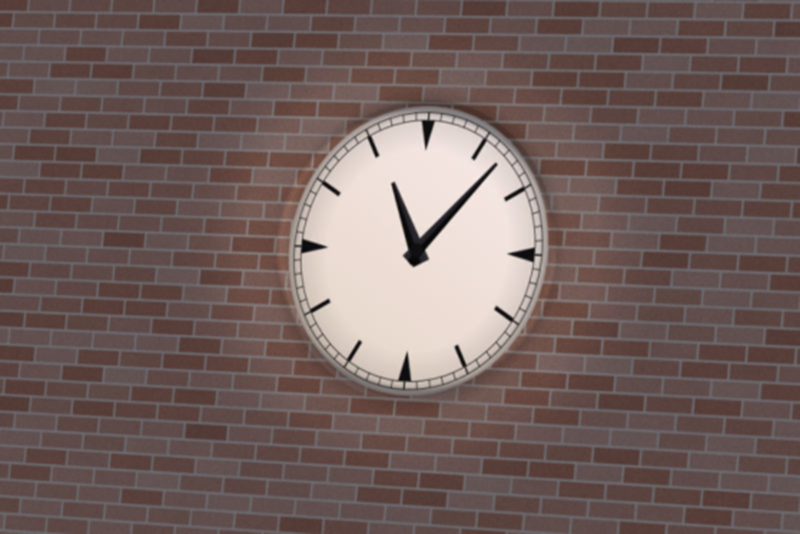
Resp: {"hour": 11, "minute": 7}
